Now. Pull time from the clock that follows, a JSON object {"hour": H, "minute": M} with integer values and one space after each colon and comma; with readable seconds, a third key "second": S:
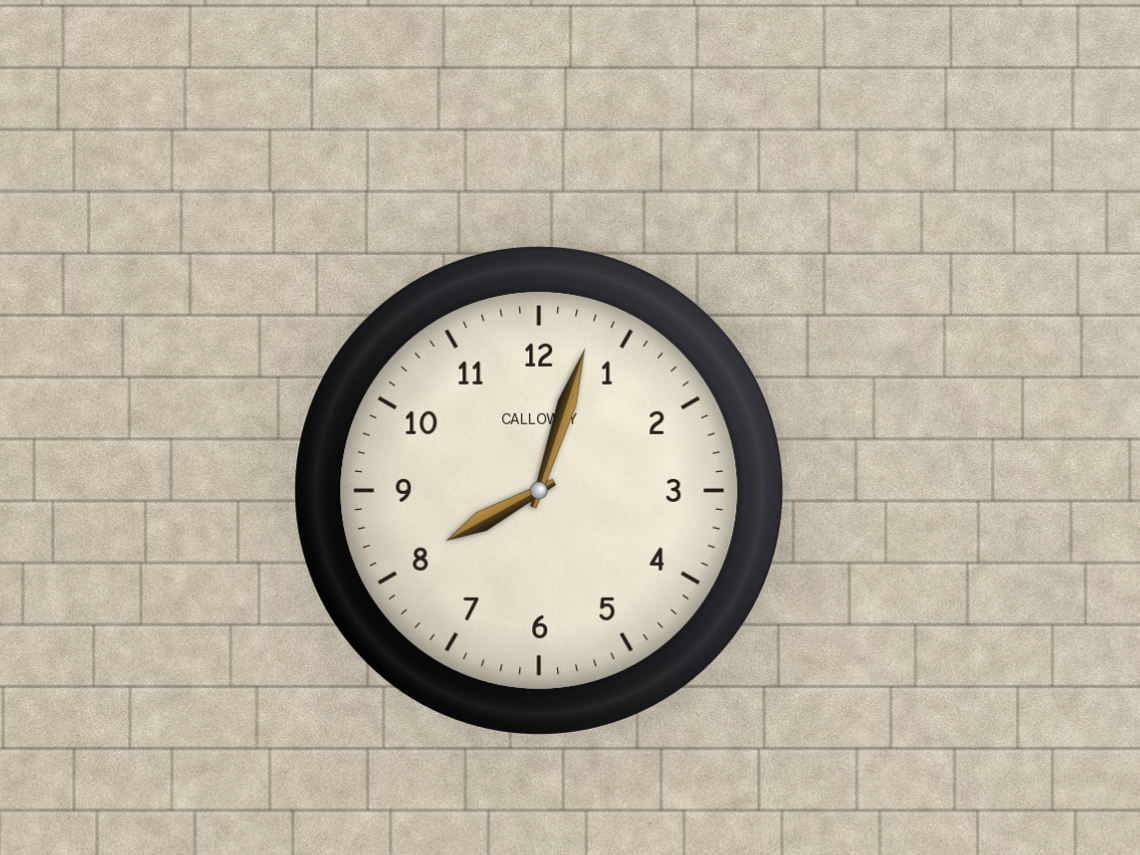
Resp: {"hour": 8, "minute": 3}
